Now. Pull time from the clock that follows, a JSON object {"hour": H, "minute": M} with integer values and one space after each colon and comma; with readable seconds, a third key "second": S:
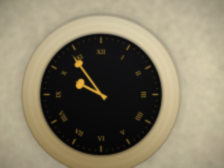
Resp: {"hour": 9, "minute": 54}
